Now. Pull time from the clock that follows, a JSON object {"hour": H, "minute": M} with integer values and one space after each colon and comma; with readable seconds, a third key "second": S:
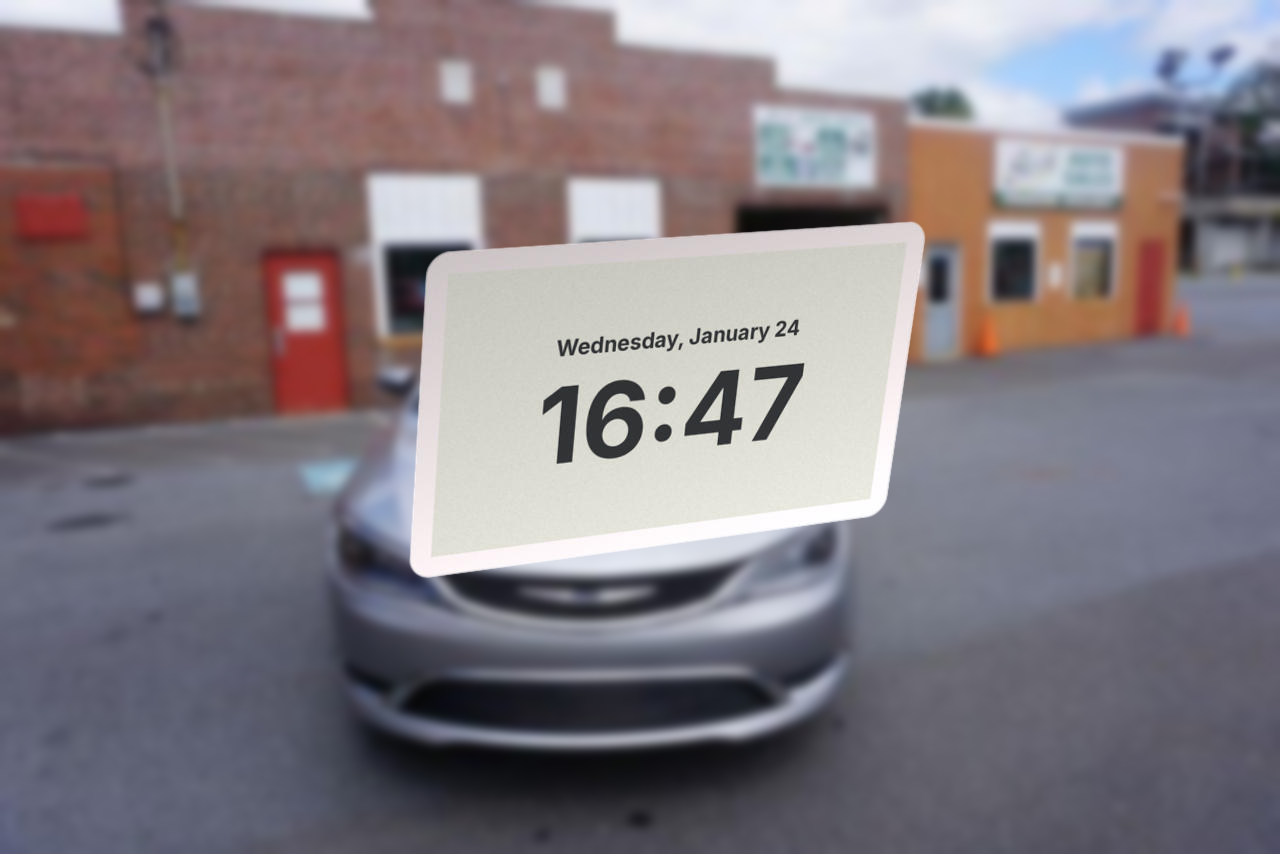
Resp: {"hour": 16, "minute": 47}
